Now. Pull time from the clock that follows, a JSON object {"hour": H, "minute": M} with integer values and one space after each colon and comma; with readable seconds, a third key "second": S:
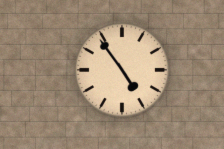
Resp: {"hour": 4, "minute": 54}
